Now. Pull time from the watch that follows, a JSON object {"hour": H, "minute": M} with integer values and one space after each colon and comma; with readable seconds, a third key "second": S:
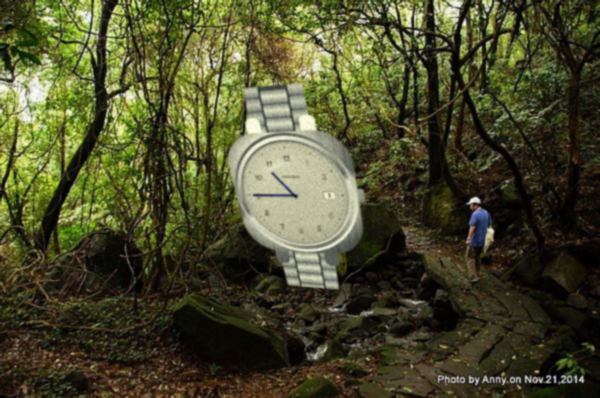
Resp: {"hour": 10, "minute": 45}
